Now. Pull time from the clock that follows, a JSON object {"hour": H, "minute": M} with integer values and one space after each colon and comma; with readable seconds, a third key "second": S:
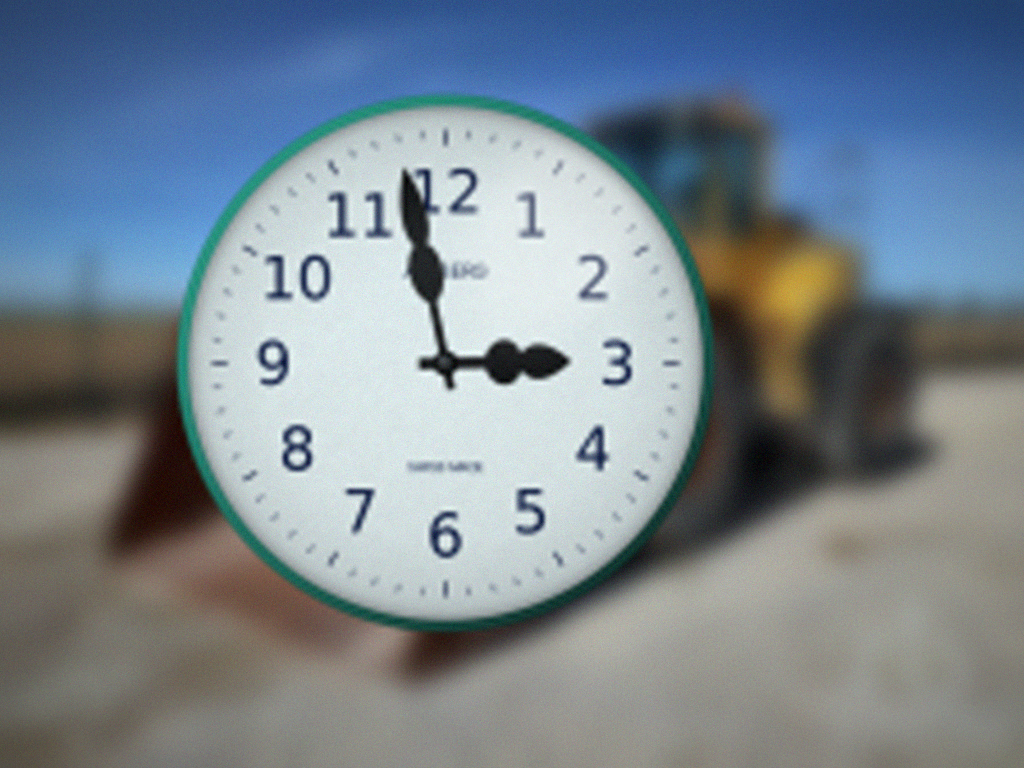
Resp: {"hour": 2, "minute": 58}
